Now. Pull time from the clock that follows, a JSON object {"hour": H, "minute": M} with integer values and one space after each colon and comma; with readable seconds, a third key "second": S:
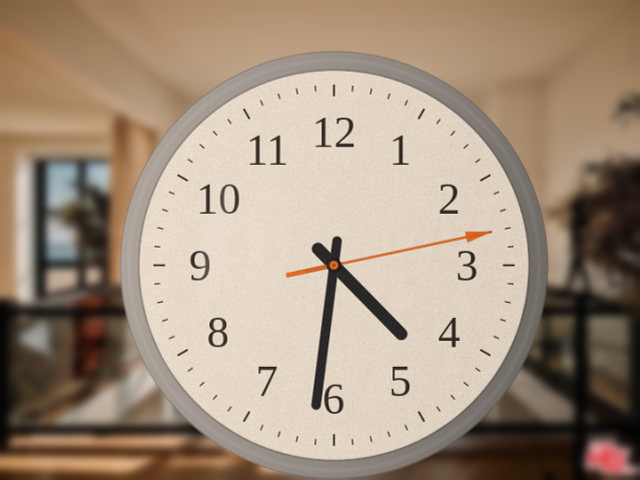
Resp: {"hour": 4, "minute": 31, "second": 13}
